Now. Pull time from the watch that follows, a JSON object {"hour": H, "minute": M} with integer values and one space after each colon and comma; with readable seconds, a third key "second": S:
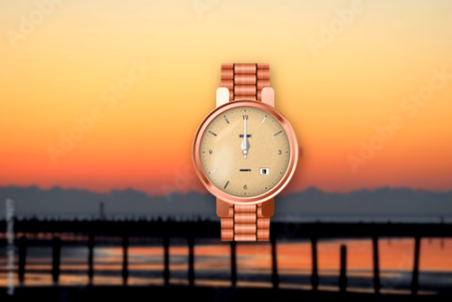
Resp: {"hour": 12, "minute": 0}
